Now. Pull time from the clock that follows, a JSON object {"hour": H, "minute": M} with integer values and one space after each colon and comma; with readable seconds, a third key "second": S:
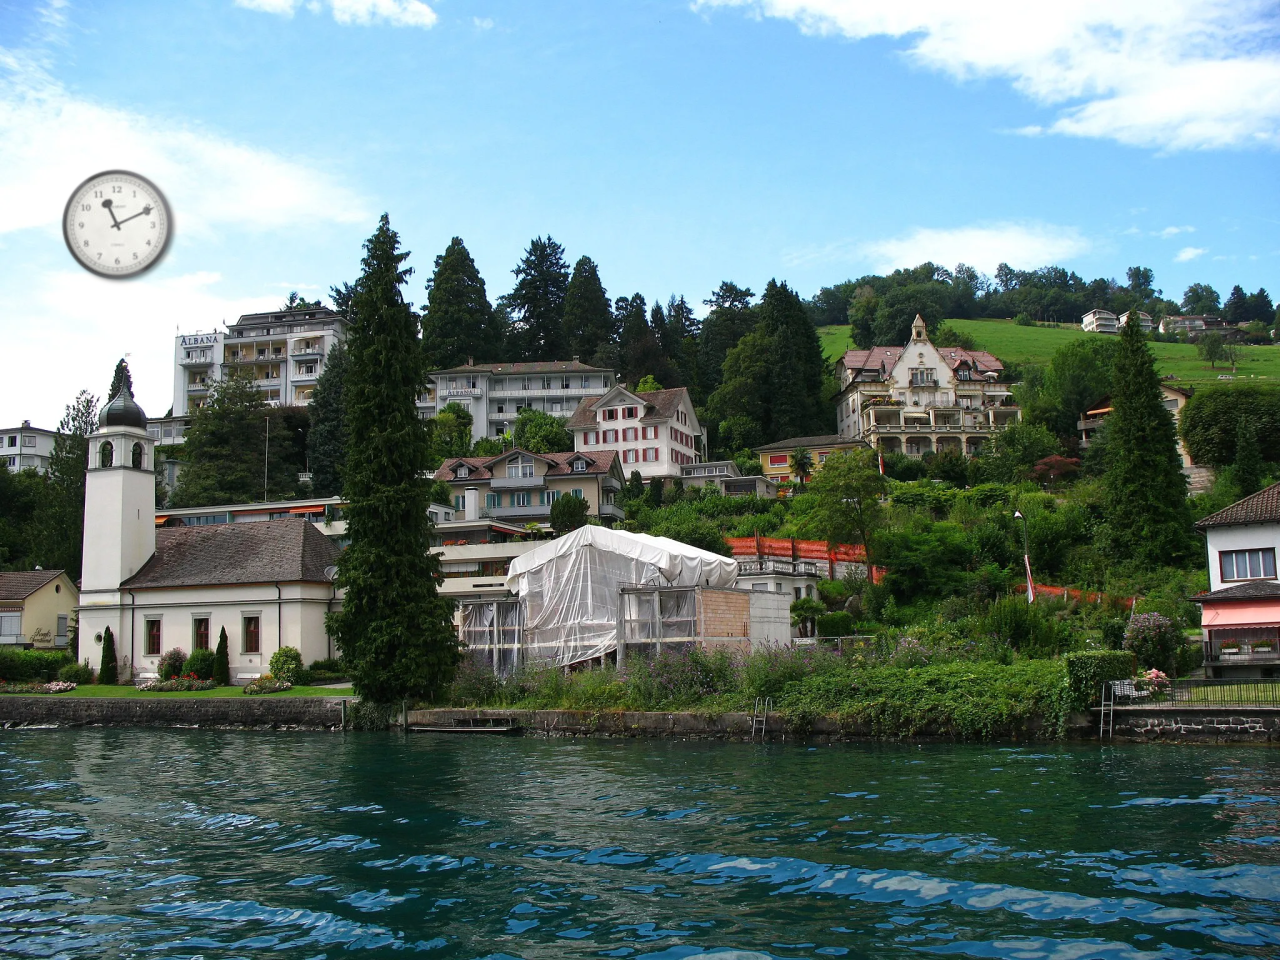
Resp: {"hour": 11, "minute": 11}
